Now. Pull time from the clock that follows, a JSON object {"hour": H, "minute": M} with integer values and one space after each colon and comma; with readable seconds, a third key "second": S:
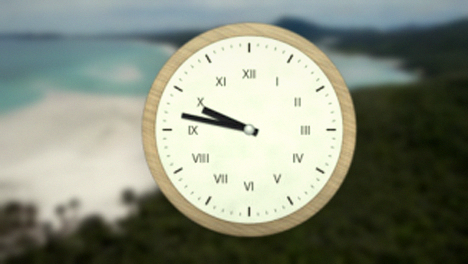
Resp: {"hour": 9, "minute": 47}
